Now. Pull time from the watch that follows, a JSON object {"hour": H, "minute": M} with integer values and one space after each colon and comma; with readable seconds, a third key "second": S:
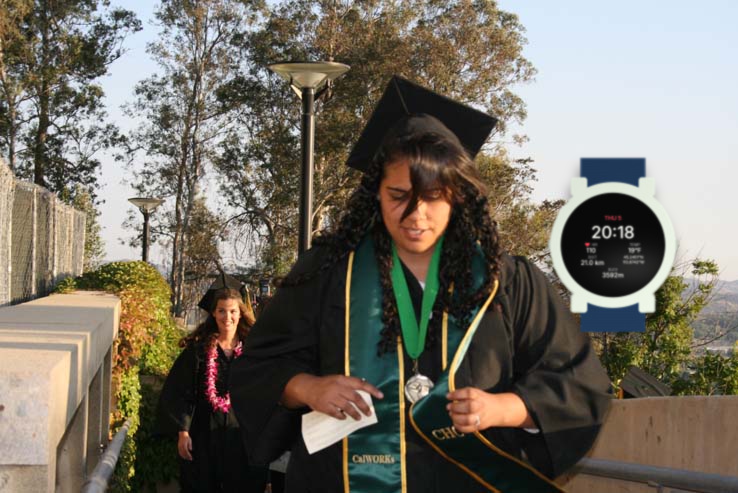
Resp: {"hour": 20, "minute": 18}
